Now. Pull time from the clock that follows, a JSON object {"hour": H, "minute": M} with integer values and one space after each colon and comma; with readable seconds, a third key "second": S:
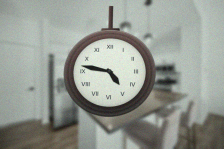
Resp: {"hour": 4, "minute": 47}
